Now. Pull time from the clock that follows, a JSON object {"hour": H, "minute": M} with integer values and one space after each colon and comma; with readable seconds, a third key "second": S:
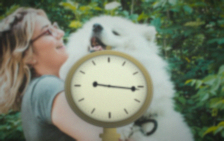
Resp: {"hour": 9, "minute": 16}
